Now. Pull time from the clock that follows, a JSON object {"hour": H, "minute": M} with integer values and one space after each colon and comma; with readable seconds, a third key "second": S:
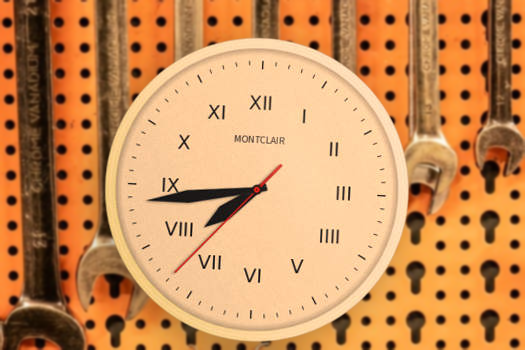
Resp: {"hour": 7, "minute": 43, "second": 37}
